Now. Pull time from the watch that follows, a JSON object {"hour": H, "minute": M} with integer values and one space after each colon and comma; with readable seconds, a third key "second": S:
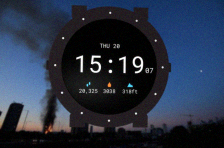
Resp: {"hour": 15, "minute": 19, "second": 7}
